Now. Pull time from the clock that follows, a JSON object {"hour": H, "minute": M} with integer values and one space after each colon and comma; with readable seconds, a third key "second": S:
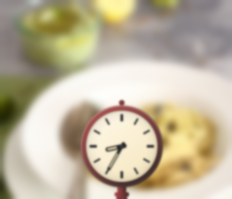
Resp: {"hour": 8, "minute": 35}
